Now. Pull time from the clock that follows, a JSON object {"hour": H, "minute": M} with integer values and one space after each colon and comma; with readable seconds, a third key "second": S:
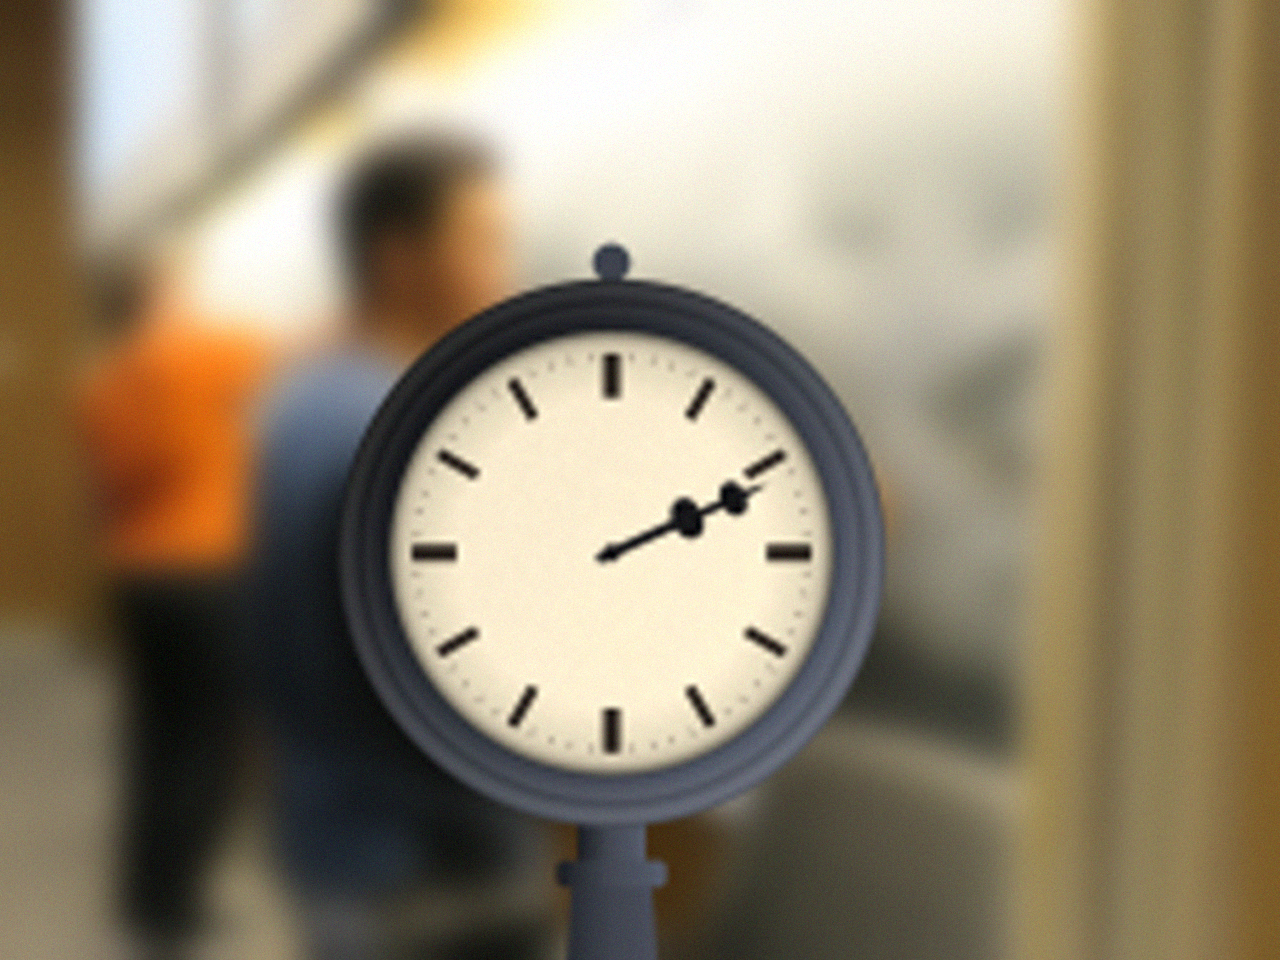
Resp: {"hour": 2, "minute": 11}
